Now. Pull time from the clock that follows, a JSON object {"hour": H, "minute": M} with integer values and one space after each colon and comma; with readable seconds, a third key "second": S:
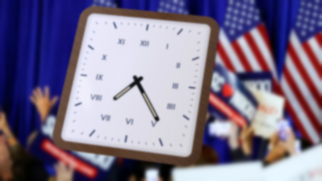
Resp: {"hour": 7, "minute": 24}
